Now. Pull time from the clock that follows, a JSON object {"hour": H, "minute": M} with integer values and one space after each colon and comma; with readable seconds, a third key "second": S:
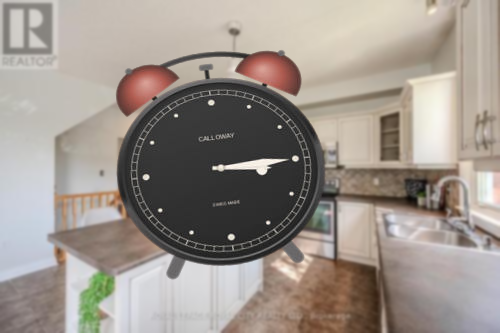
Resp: {"hour": 3, "minute": 15}
